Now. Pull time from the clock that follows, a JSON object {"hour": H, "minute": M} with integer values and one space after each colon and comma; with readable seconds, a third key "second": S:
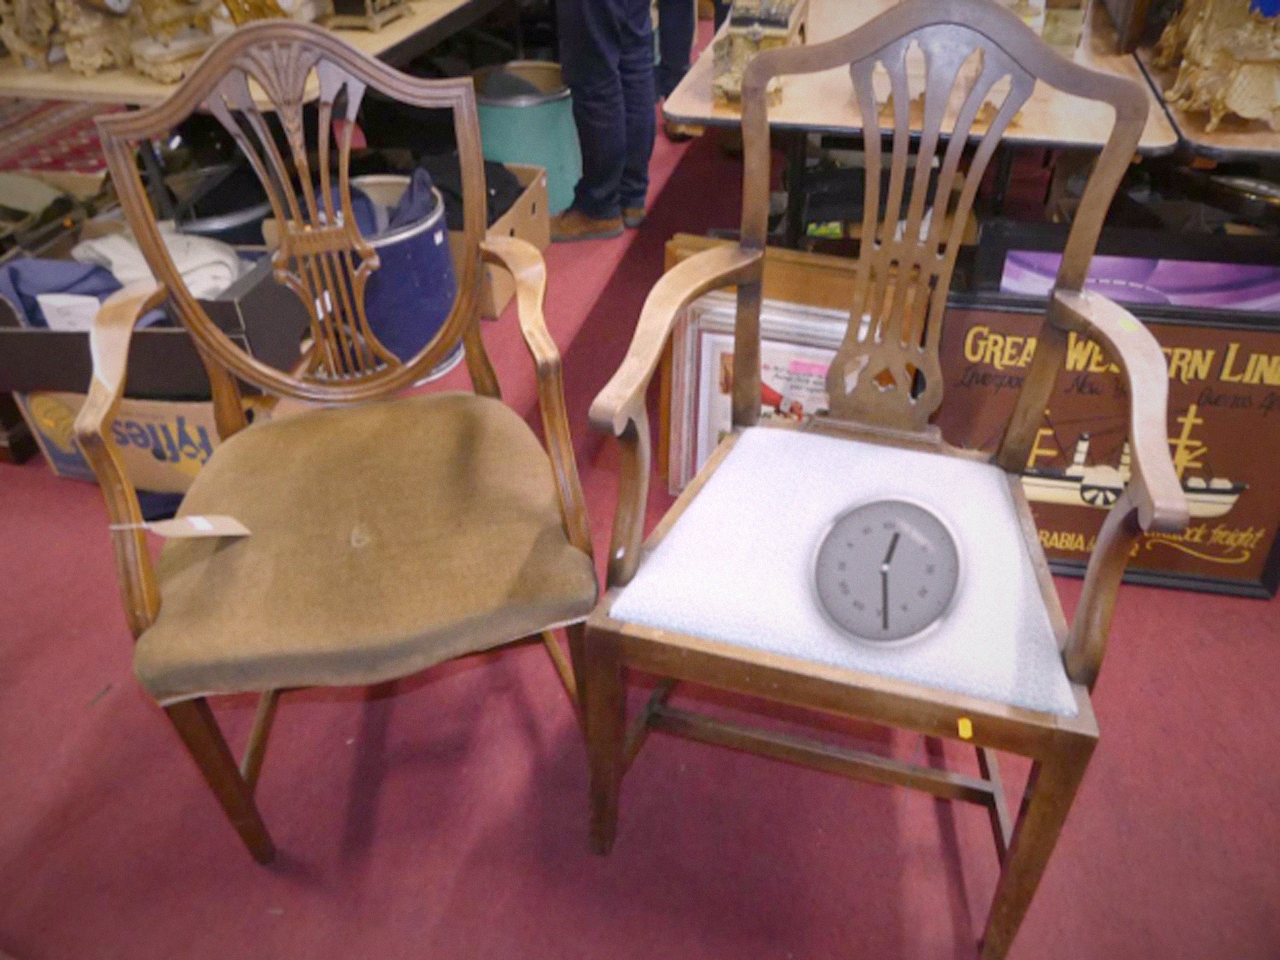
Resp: {"hour": 12, "minute": 29}
